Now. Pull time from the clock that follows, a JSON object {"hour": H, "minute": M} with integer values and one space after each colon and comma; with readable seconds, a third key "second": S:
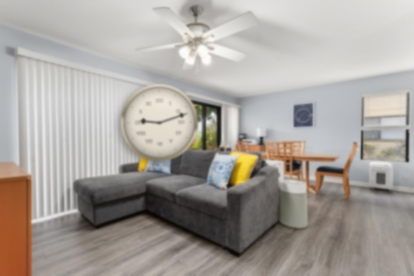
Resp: {"hour": 9, "minute": 12}
